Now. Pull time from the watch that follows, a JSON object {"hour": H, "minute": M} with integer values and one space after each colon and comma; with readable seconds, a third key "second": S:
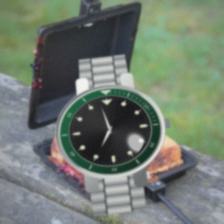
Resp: {"hour": 6, "minute": 58}
